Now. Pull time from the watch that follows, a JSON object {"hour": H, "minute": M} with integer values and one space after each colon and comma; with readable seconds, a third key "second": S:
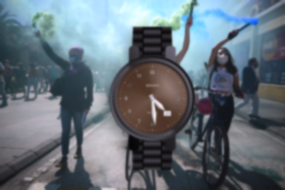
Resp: {"hour": 4, "minute": 29}
